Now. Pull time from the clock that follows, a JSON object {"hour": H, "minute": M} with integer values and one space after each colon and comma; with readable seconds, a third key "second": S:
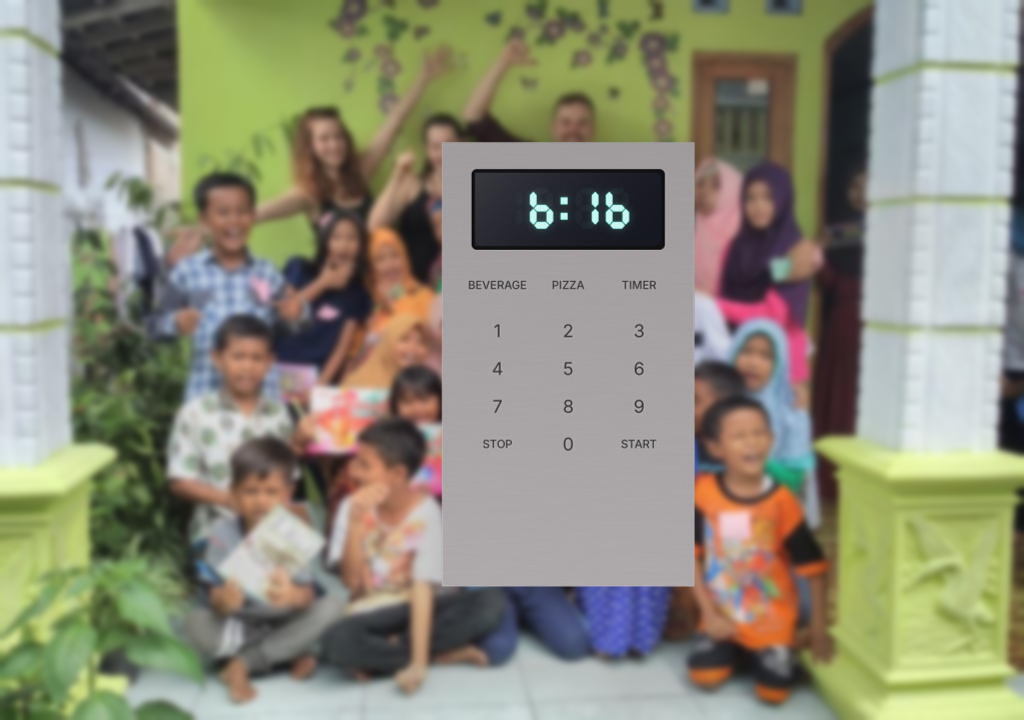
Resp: {"hour": 6, "minute": 16}
